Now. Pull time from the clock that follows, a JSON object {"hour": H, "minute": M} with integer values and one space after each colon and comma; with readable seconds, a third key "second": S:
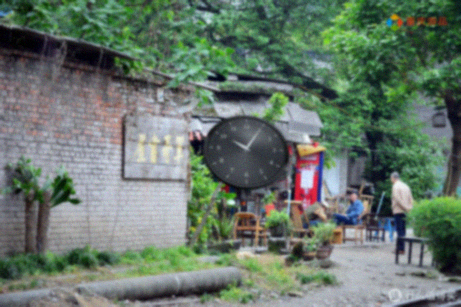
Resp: {"hour": 10, "minute": 5}
